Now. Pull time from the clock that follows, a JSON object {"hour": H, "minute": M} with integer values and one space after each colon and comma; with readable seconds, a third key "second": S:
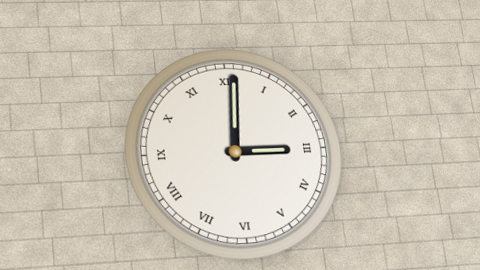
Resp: {"hour": 3, "minute": 1}
